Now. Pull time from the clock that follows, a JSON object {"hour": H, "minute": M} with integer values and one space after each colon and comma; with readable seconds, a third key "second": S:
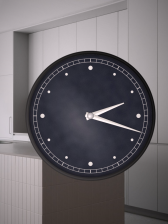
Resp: {"hour": 2, "minute": 18}
